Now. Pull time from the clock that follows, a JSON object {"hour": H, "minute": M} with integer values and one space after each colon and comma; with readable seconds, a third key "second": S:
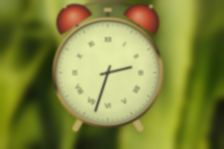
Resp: {"hour": 2, "minute": 33}
